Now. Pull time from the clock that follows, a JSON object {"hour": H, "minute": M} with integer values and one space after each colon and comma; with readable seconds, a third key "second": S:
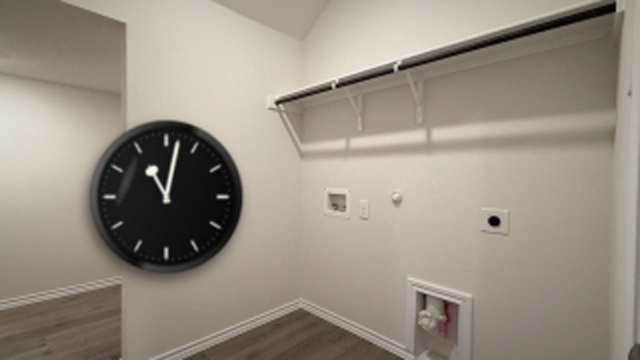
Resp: {"hour": 11, "minute": 2}
